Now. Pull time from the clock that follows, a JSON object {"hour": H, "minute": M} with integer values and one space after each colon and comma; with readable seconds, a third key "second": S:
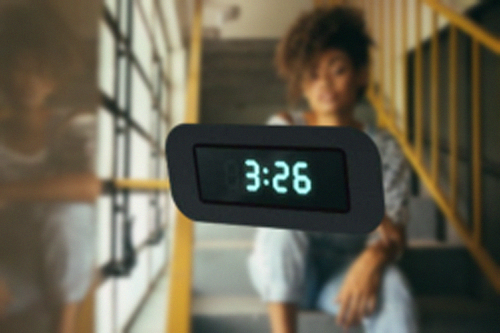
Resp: {"hour": 3, "minute": 26}
